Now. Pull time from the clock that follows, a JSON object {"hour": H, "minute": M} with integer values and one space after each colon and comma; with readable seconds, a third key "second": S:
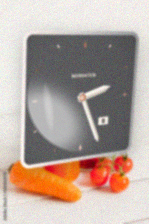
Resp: {"hour": 2, "minute": 26}
